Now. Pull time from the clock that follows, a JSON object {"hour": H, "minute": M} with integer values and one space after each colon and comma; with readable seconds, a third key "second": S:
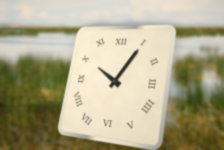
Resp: {"hour": 10, "minute": 5}
